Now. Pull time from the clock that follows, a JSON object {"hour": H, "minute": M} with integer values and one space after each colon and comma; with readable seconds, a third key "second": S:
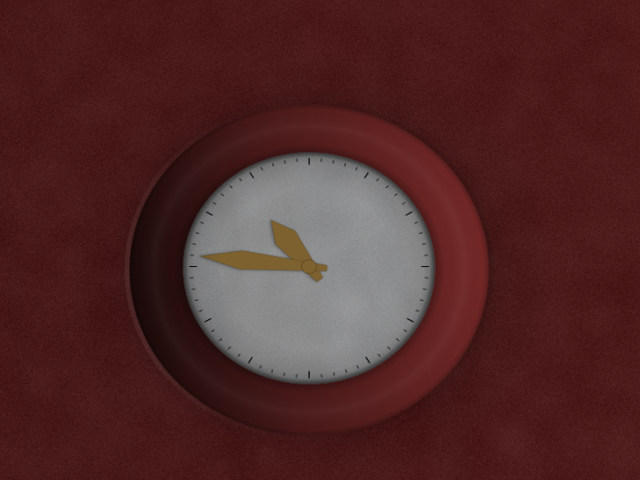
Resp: {"hour": 10, "minute": 46}
